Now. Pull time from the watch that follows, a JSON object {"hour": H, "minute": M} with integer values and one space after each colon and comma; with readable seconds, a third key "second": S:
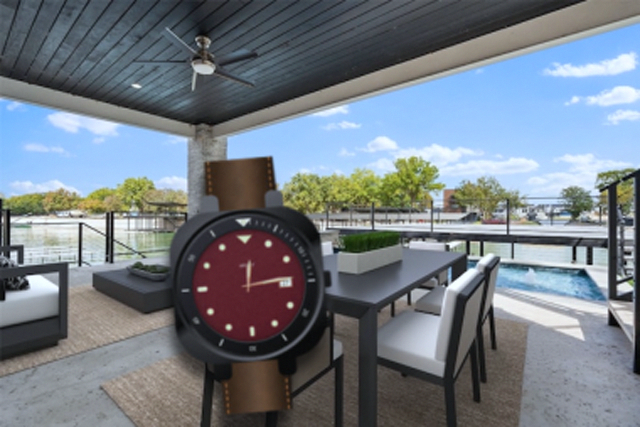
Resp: {"hour": 12, "minute": 14}
